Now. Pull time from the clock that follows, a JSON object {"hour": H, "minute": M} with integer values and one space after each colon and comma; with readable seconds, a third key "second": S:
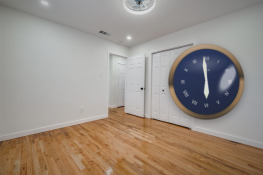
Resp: {"hour": 5, "minute": 59}
